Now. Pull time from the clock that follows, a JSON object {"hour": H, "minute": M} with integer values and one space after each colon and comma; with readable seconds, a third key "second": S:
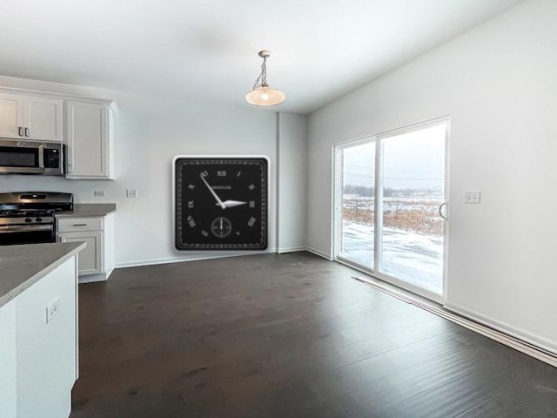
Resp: {"hour": 2, "minute": 54}
